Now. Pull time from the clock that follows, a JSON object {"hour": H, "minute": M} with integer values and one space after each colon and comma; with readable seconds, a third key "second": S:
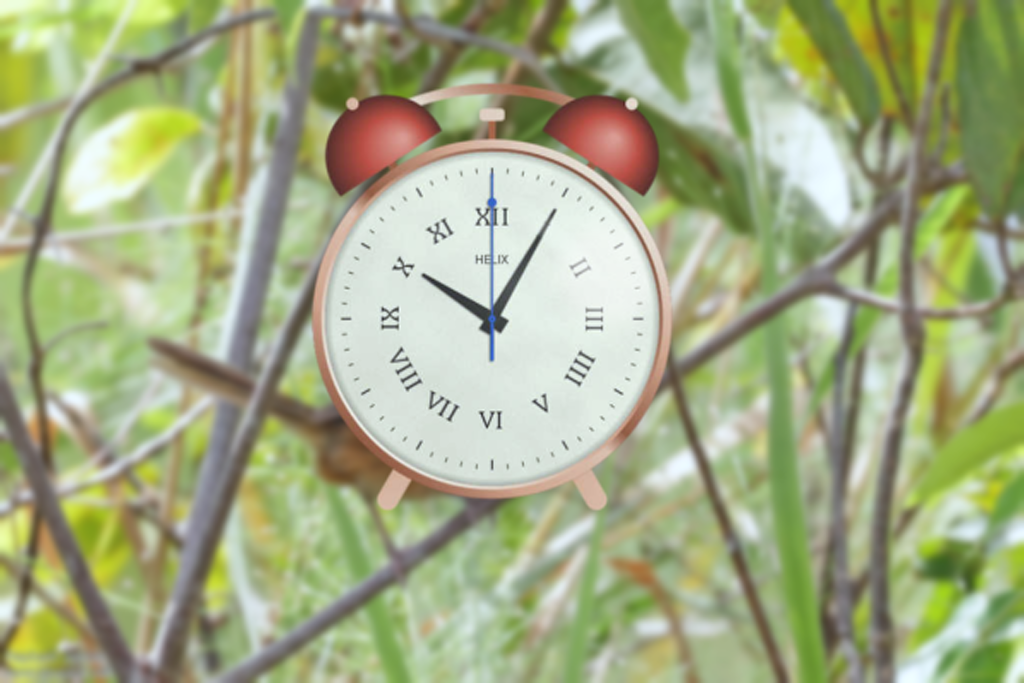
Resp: {"hour": 10, "minute": 5, "second": 0}
